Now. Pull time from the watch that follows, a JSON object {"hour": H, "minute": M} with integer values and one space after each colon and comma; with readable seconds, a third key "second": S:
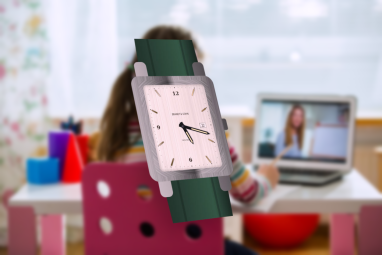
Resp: {"hour": 5, "minute": 18}
